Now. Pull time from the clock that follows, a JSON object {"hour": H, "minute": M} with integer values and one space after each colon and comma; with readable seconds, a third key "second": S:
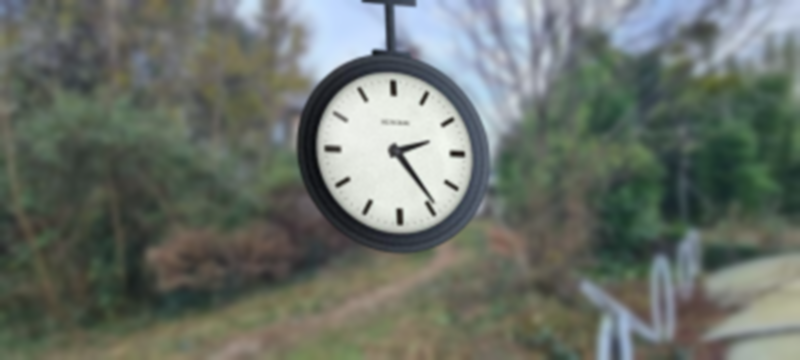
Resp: {"hour": 2, "minute": 24}
